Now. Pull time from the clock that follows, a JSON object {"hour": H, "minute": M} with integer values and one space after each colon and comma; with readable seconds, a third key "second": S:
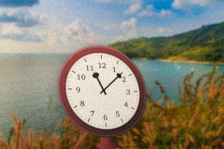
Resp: {"hour": 11, "minute": 8}
